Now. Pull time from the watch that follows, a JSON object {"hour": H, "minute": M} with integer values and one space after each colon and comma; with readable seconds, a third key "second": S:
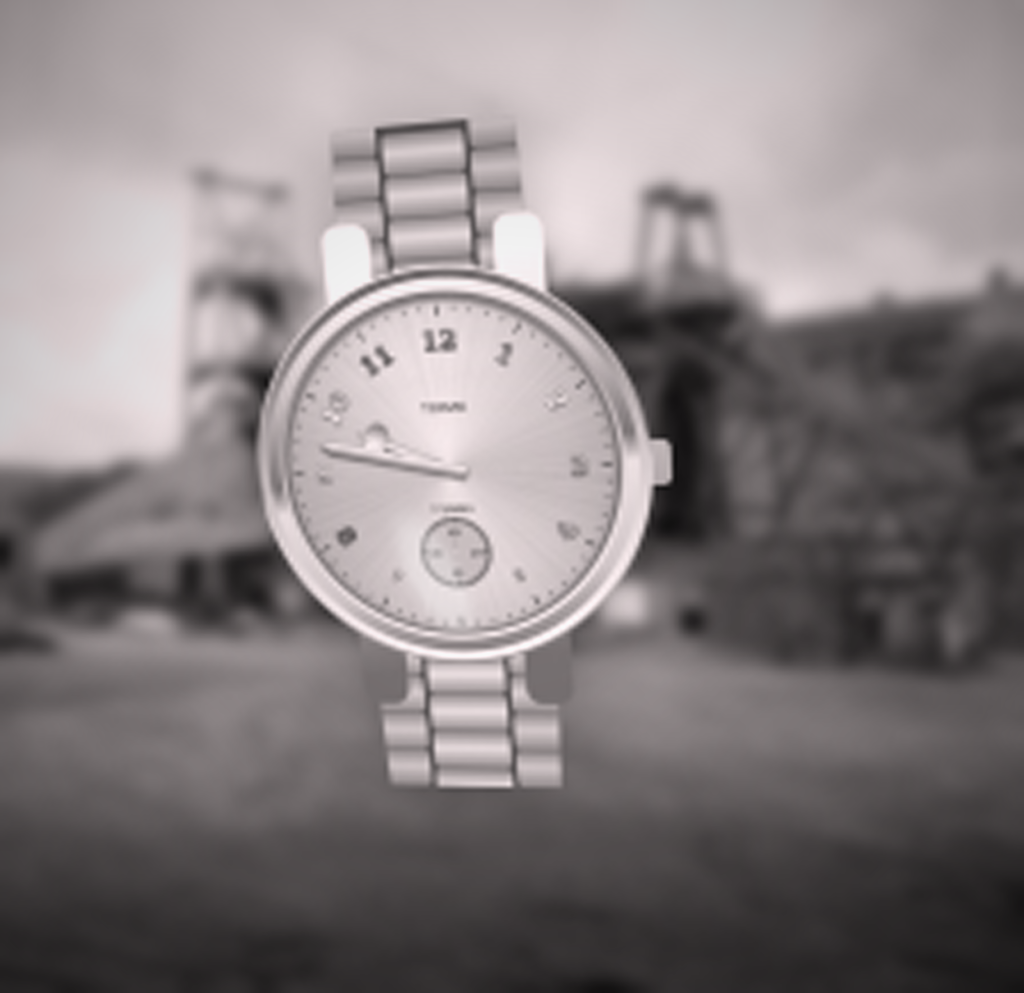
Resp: {"hour": 9, "minute": 47}
